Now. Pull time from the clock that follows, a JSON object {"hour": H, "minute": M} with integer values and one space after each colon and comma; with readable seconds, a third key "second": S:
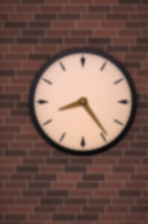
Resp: {"hour": 8, "minute": 24}
